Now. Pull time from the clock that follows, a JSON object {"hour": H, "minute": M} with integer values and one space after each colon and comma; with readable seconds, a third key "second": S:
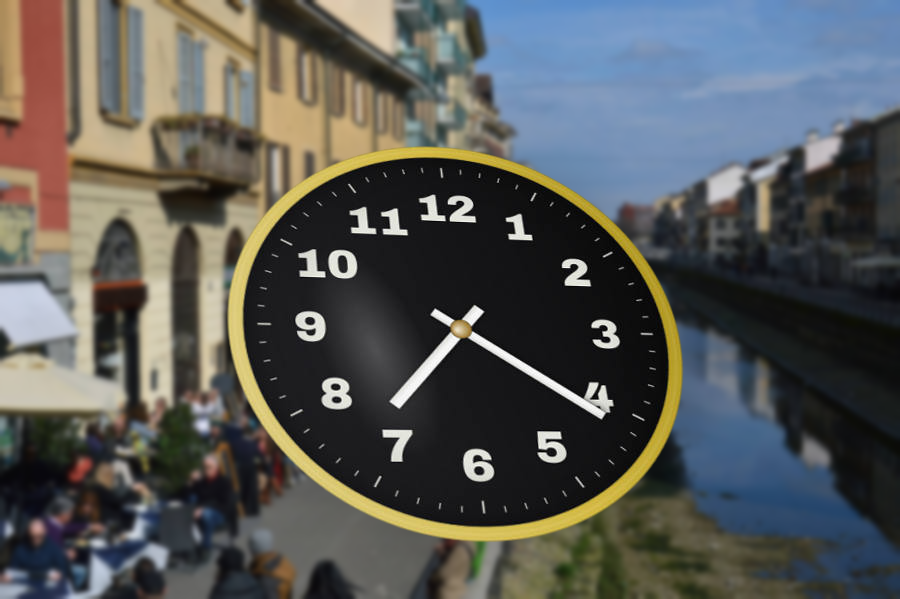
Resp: {"hour": 7, "minute": 21}
